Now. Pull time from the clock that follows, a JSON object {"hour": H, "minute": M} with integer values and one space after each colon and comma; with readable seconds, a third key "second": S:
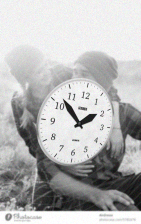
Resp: {"hour": 1, "minute": 52}
